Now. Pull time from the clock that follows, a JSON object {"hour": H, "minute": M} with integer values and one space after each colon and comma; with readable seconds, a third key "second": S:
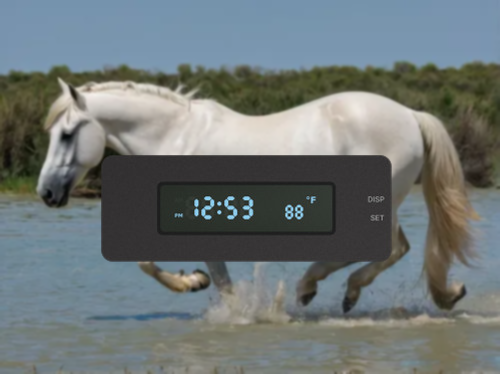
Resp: {"hour": 12, "minute": 53}
